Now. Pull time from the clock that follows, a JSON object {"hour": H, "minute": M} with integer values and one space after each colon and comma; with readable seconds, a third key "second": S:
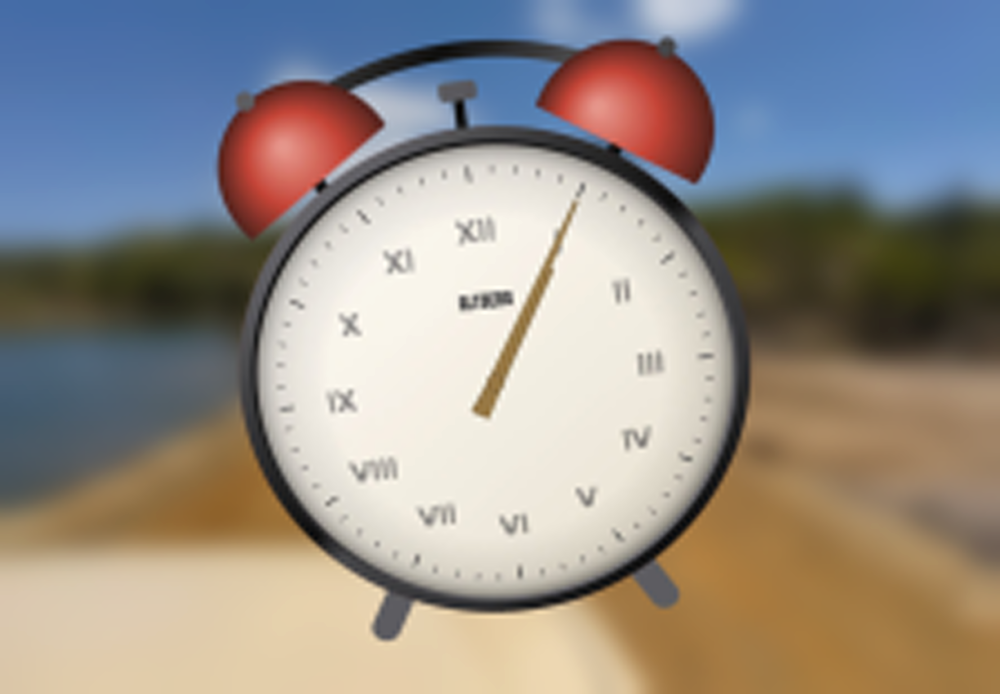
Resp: {"hour": 1, "minute": 5}
